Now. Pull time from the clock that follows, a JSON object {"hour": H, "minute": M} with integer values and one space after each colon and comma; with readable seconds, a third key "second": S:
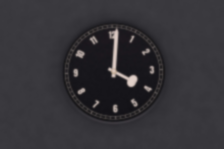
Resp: {"hour": 4, "minute": 1}
